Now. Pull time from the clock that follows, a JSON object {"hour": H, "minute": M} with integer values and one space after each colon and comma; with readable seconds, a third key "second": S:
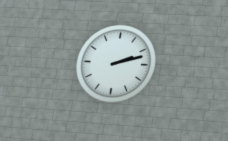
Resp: {"hour": 2, "minute": 12}
